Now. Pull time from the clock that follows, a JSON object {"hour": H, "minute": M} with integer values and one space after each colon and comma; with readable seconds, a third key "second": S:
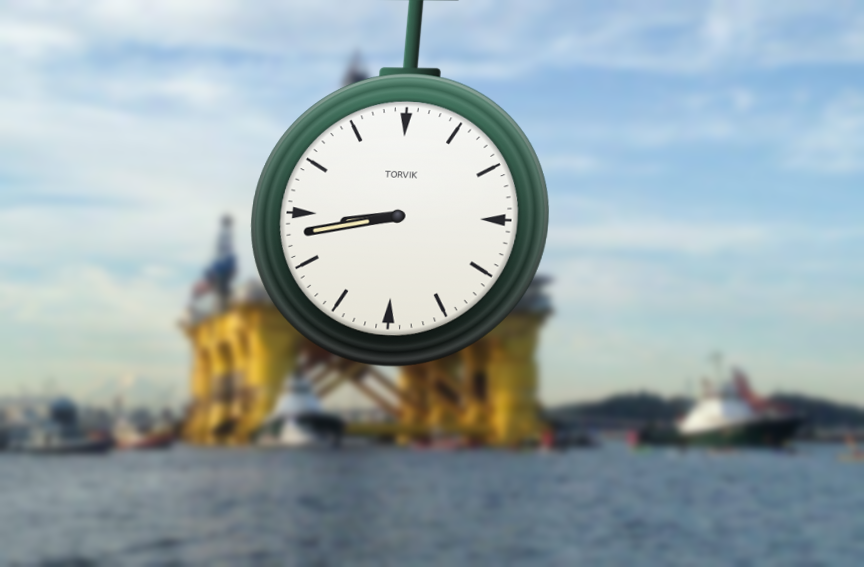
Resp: {"hour": 8, "minute": 43}
